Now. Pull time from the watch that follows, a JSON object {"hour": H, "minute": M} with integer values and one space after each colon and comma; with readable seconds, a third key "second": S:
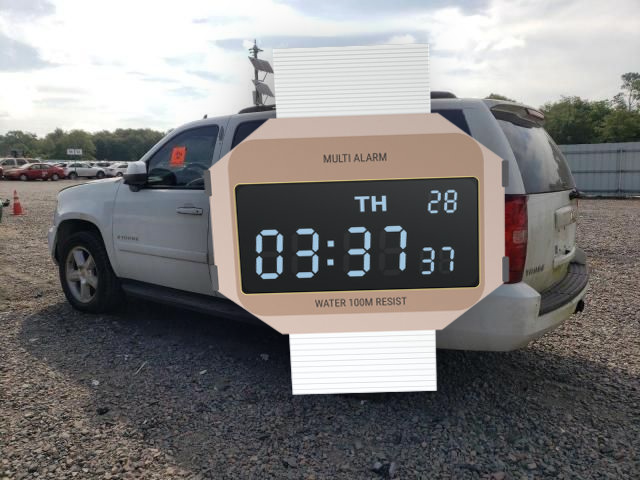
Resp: {"hour": 3, "minute": 37, "second": 37}
